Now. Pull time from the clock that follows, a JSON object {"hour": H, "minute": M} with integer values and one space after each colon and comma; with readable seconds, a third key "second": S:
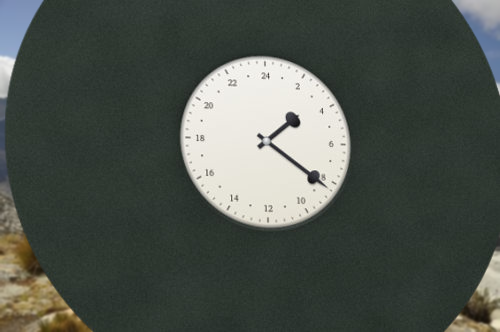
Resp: {"hour": 3, "minute": 21}
